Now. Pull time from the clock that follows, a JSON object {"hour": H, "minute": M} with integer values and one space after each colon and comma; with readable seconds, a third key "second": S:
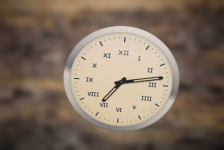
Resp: {"hour": 7, "minute": 13}
